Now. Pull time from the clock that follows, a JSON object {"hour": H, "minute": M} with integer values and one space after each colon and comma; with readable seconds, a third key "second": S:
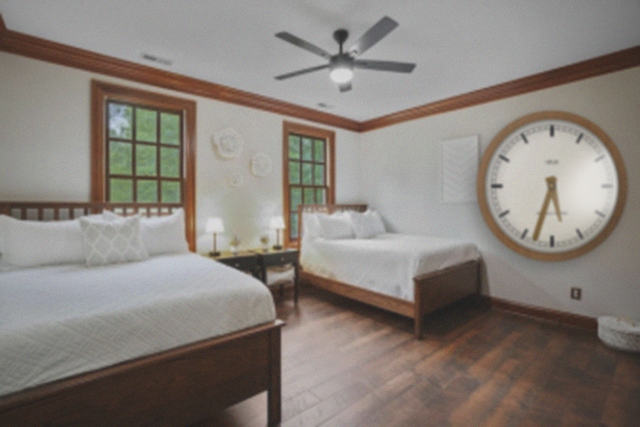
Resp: {"hour": 5, "minute": 33}
